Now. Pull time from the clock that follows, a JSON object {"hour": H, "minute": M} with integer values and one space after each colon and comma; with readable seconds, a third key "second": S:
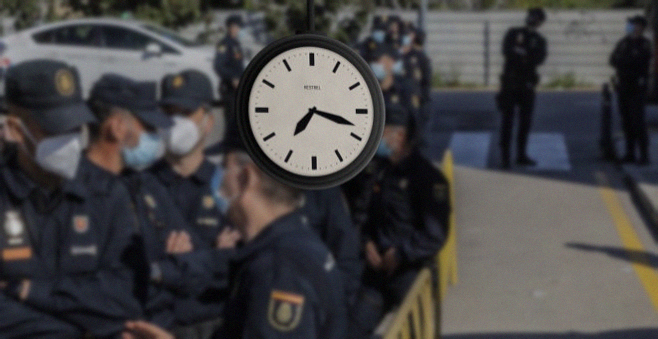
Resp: {"hour": 7, "minute": 18}
